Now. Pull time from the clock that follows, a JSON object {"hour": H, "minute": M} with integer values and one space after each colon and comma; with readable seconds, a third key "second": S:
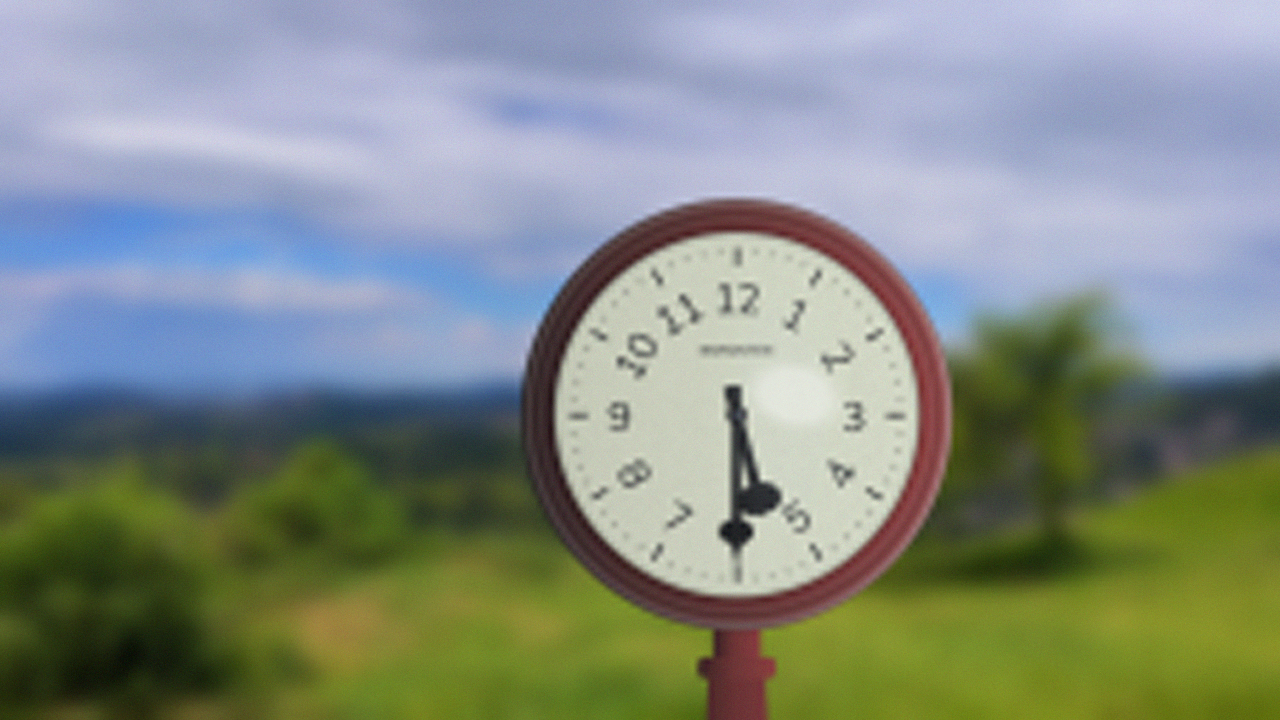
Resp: {"hour": 5, "minute": 30}
